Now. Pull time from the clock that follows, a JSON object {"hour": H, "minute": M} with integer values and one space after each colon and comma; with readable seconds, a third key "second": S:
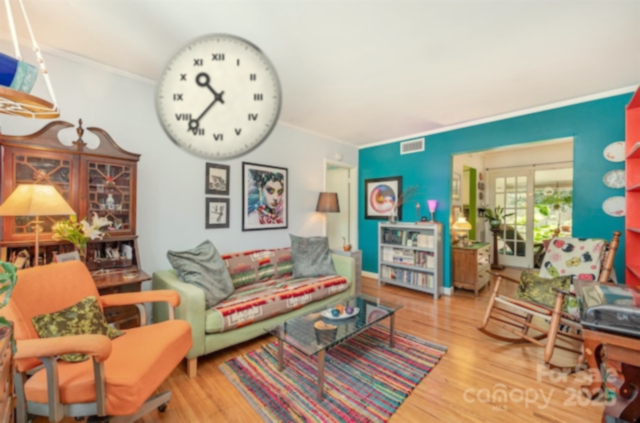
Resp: {"hour": 10, "minute": 37}
